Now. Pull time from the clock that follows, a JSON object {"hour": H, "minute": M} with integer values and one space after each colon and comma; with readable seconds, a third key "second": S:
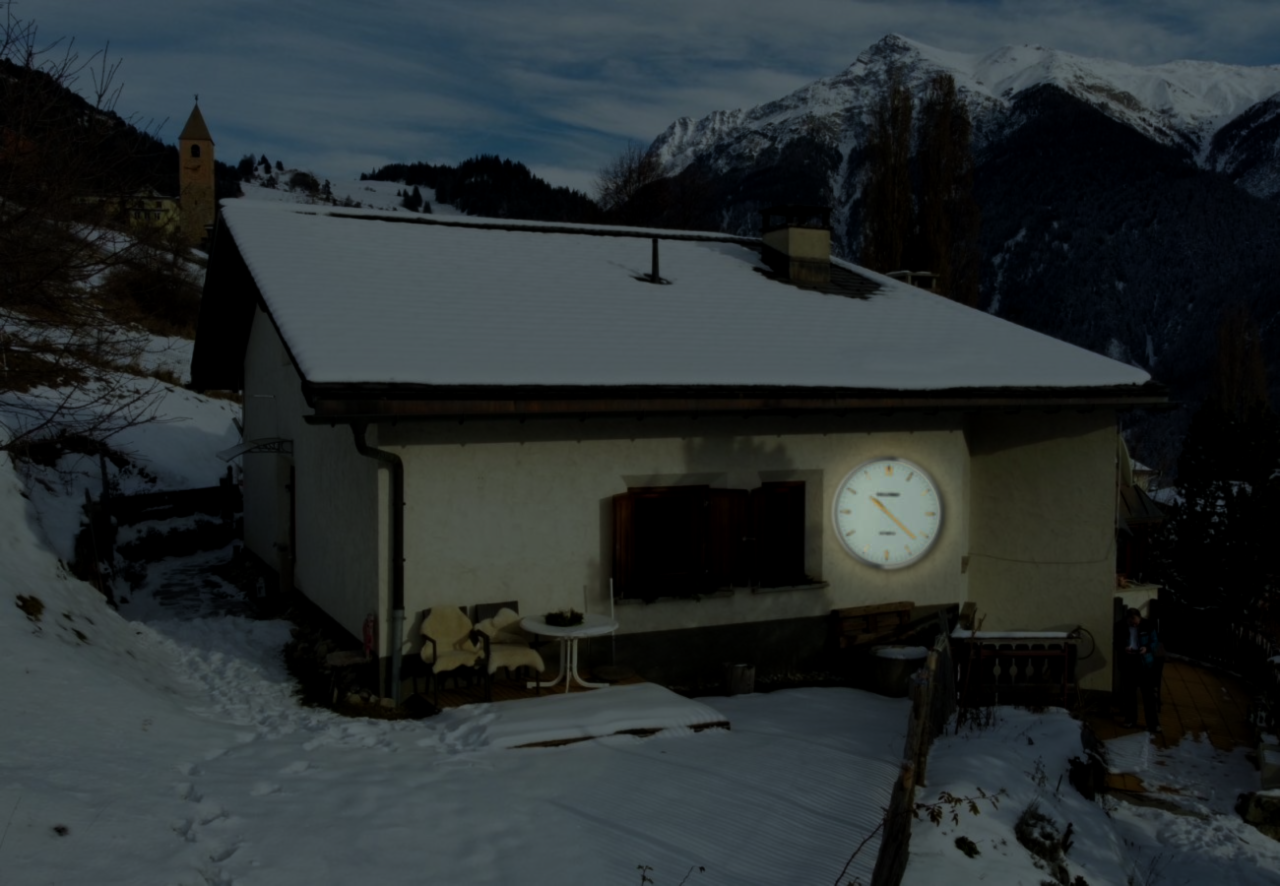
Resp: {"hour": 10, "minute": 22}
